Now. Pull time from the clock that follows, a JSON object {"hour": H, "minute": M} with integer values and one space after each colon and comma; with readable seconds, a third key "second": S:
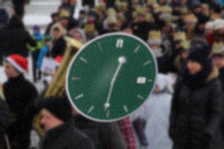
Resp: {"hour": 12, "minute": 31}
